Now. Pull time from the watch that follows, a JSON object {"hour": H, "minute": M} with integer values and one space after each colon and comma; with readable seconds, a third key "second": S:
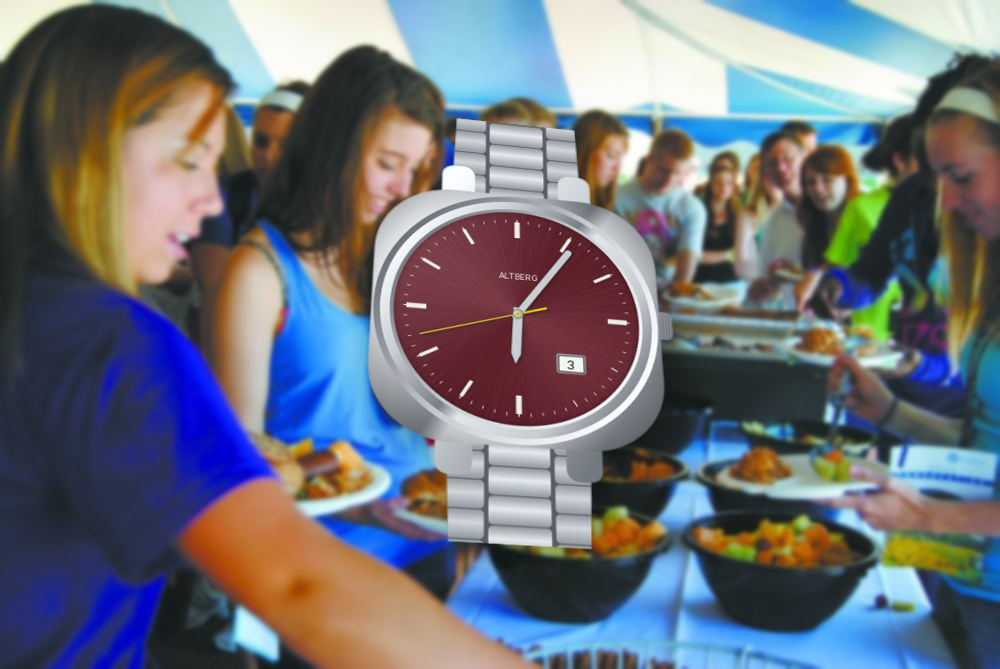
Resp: {"hour": 6, "minute": 5, "second": 42}
